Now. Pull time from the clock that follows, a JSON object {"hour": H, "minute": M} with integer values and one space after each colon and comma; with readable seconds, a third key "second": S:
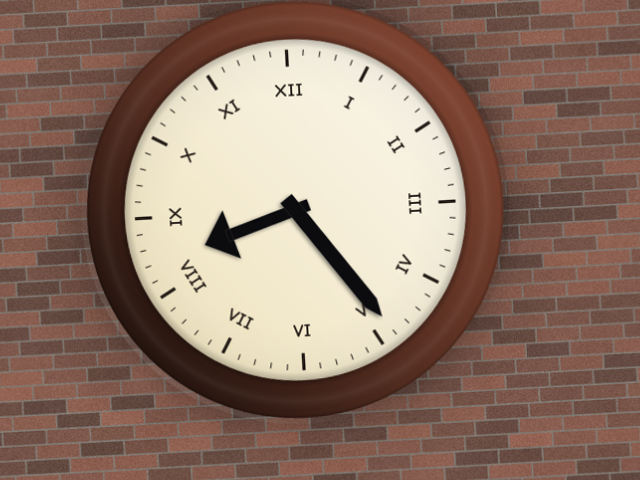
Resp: {"hour": 8, "minute": 24}
